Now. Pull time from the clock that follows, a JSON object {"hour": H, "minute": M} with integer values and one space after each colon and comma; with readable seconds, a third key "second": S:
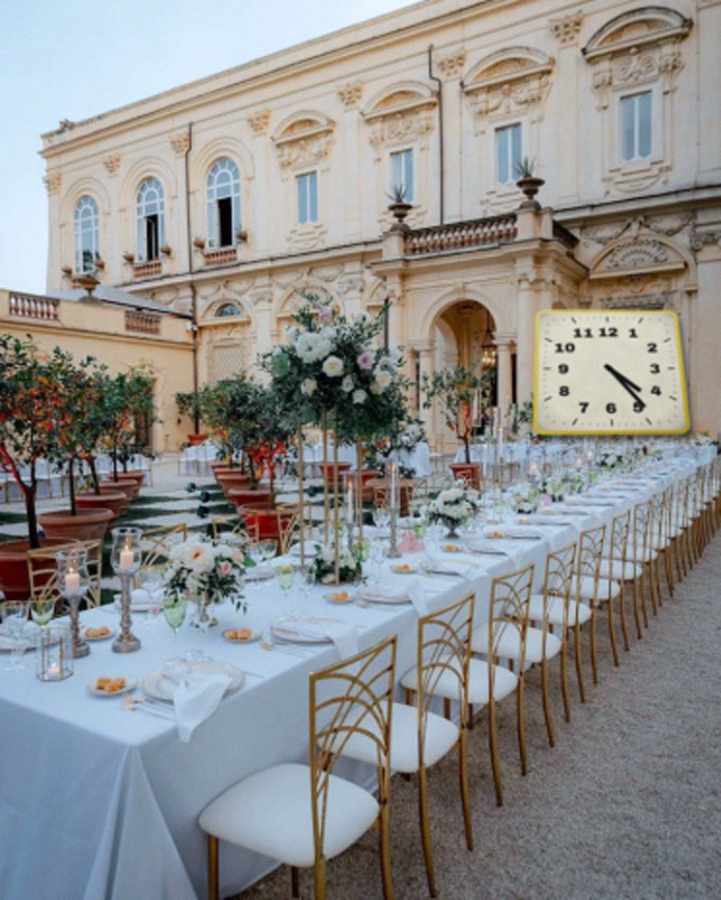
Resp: {"hour": 4, "minute": 24}
